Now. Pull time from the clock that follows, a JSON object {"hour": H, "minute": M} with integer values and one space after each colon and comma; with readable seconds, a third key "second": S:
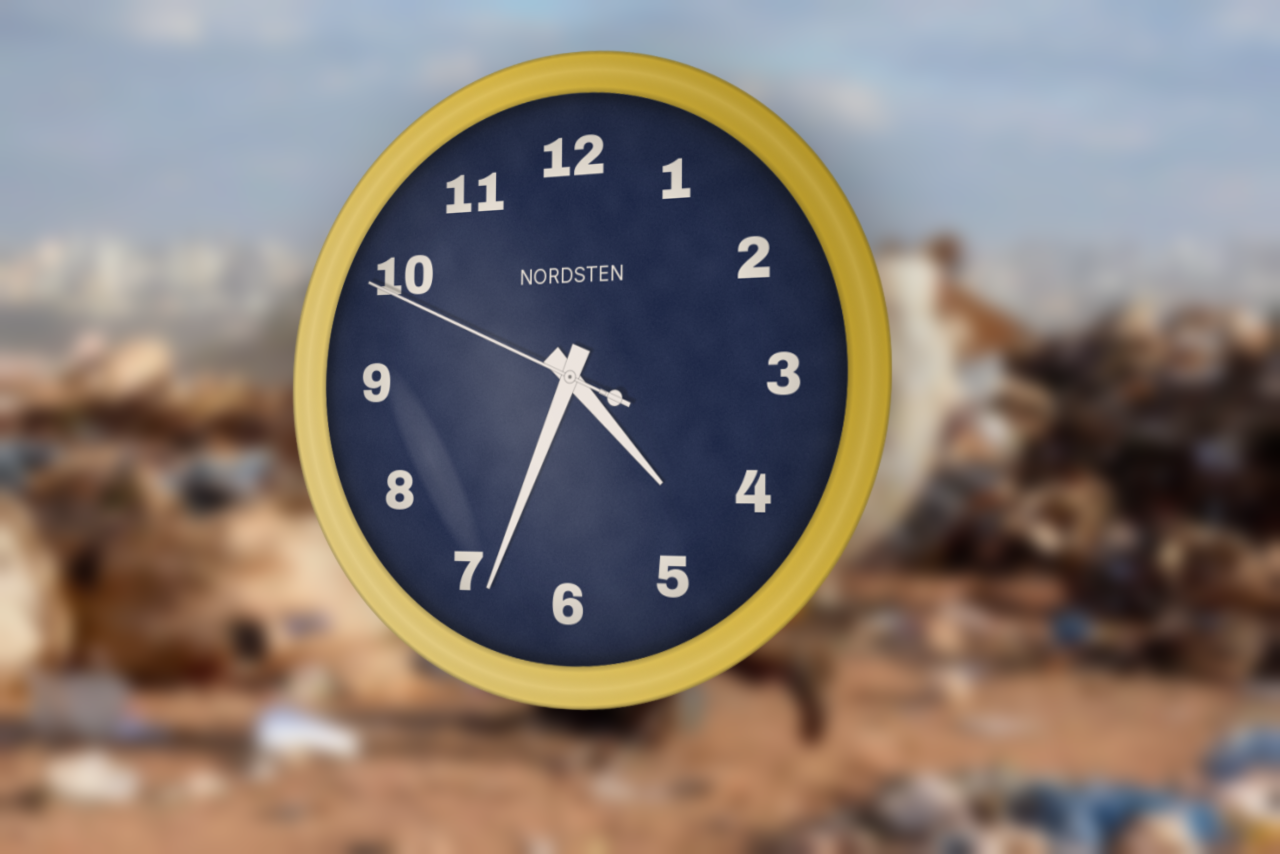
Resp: {"hour": 4, "minute": 33, "second": 49}
